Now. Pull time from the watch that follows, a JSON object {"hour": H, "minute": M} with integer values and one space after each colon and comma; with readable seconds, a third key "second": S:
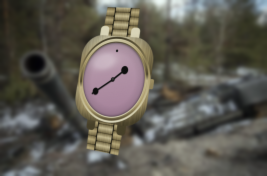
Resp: {"hour": 1, "minute": 39}
